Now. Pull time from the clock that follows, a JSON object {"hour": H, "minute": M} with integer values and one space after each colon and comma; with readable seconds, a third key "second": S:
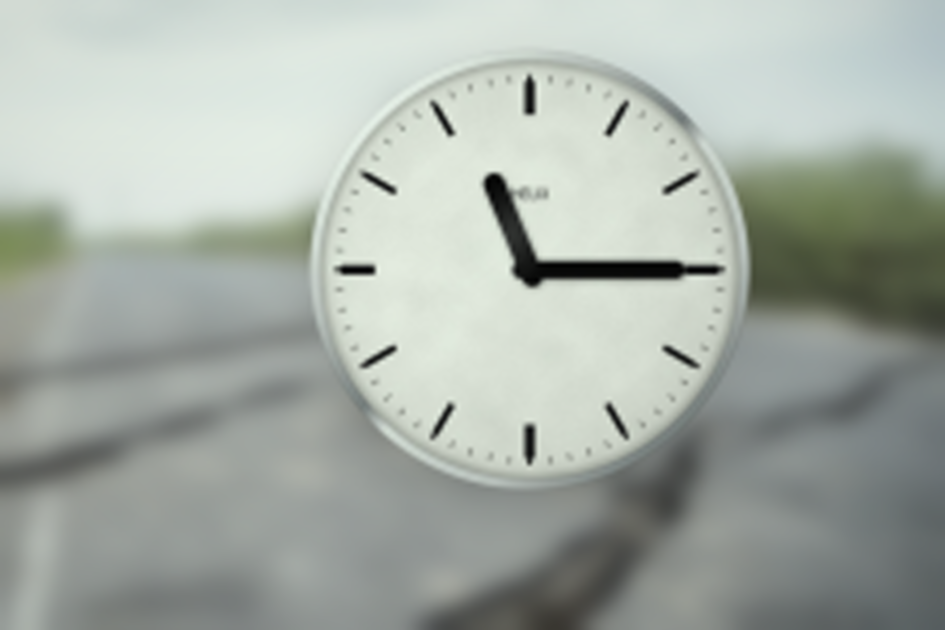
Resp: {"hour": 11, "minute": 15}
